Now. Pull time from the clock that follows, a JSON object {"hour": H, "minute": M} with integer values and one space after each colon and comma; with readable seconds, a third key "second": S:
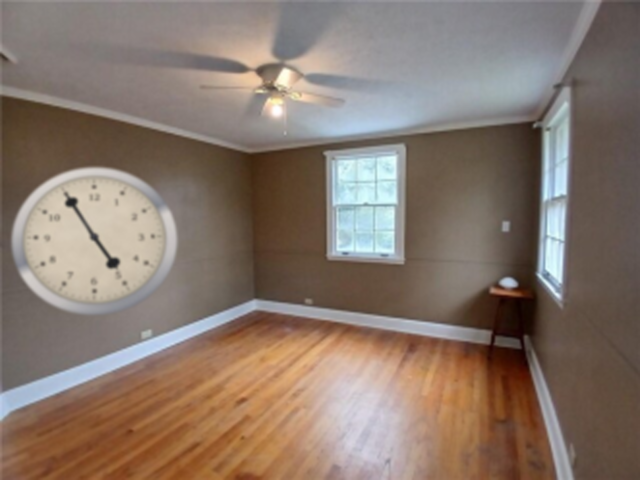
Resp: {"hour": 4, "minute": 55}
